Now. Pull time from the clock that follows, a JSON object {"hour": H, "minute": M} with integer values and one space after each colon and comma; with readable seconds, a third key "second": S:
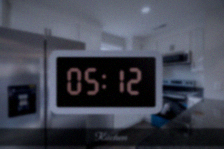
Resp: {"hour": 5, "minute": 12}
